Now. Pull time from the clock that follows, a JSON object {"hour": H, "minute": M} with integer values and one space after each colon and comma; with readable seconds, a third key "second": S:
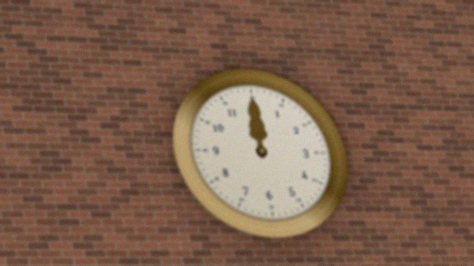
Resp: {"hour": 12, "minute": 0}
